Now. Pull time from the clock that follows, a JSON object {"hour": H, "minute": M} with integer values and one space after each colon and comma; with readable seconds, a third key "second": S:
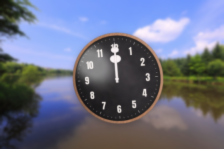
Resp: {"hour": 12, "minute": 0}
